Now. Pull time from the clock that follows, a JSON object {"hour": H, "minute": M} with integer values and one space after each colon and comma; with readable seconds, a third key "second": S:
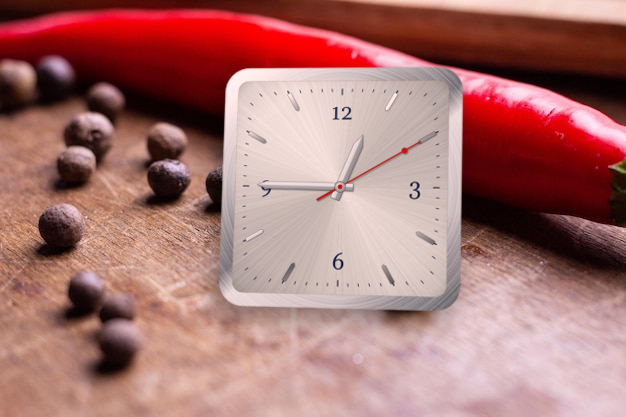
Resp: {"hour": 12, "minute": 45, "second": 10}
